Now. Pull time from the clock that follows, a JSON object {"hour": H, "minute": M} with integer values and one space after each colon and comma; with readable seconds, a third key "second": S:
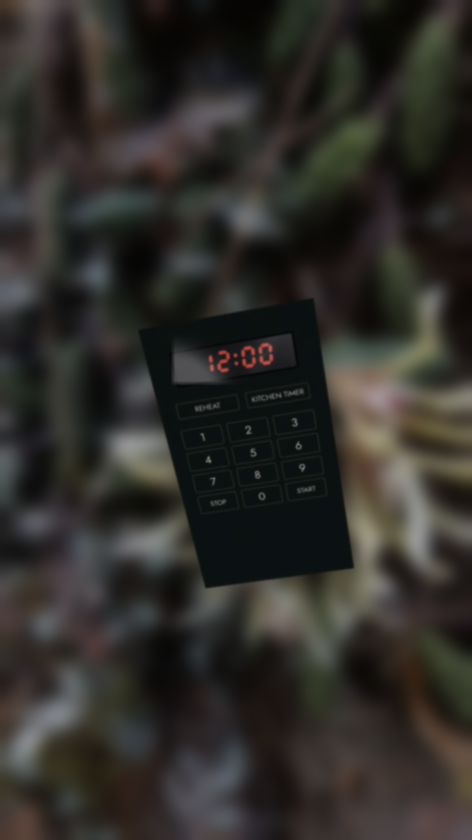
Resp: {"hour": 12, "minute": 0}
